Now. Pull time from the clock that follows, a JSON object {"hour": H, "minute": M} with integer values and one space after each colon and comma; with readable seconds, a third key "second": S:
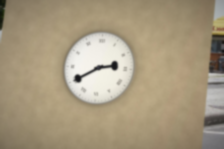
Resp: {"hour": 2, "minute": 40}
